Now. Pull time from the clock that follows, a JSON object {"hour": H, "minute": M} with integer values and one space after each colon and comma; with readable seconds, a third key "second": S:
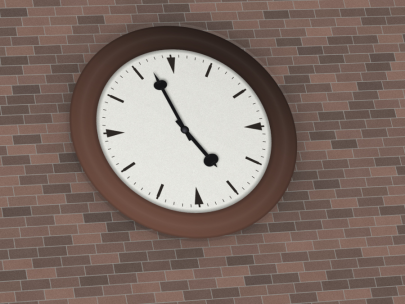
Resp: {"hour": 4, "minute": 57}
